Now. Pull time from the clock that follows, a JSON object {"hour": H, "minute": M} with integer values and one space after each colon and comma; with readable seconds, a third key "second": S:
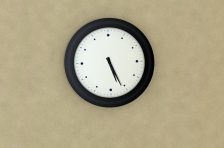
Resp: {"hour": 5, "minute": 26}
